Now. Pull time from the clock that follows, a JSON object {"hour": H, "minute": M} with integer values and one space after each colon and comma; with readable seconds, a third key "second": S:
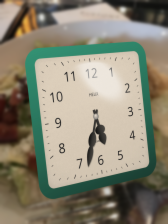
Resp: {"hour": 5, "minute": 33}
